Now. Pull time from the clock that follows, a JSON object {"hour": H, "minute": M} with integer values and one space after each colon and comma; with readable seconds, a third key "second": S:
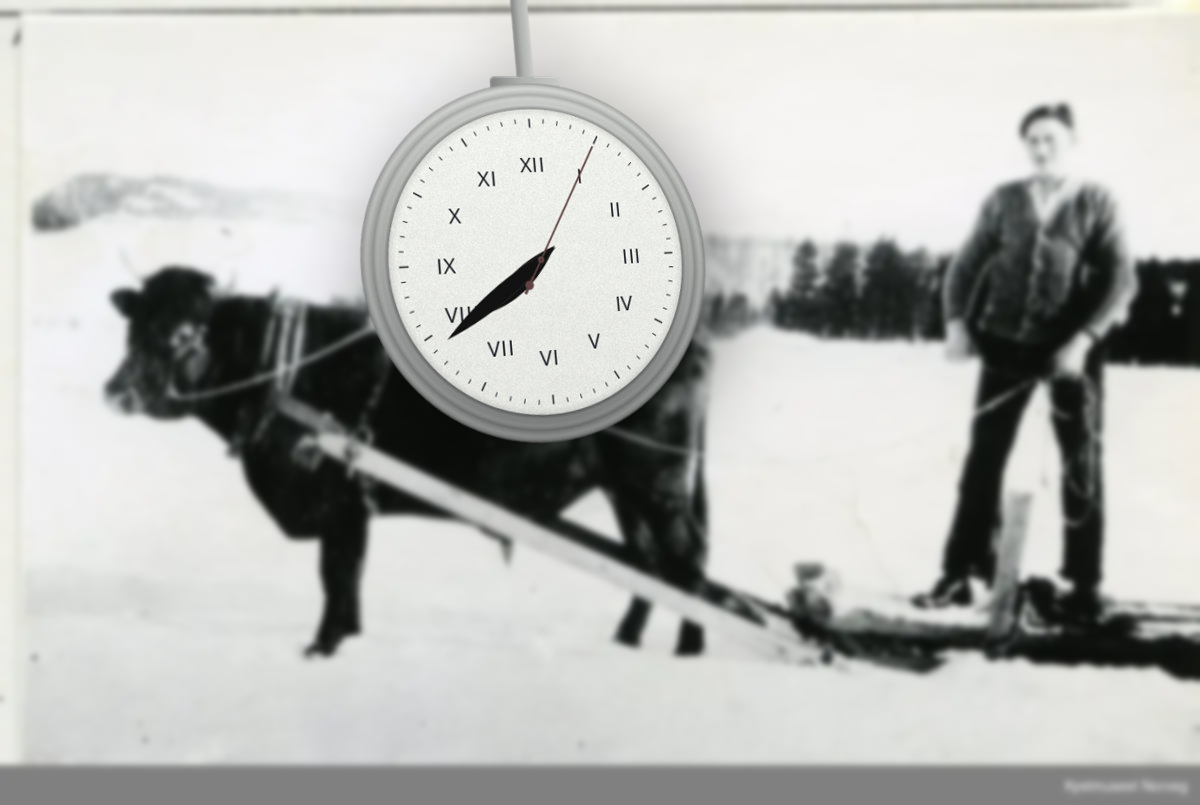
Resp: {"hour": 7, "minute": 39, "second": 5}
